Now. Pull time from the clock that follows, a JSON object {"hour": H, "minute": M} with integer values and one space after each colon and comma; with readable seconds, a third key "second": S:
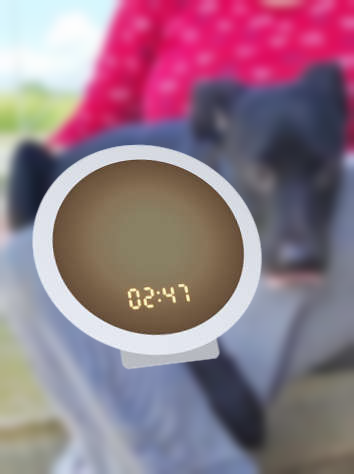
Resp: {"hour": 2, "minute": 47}
